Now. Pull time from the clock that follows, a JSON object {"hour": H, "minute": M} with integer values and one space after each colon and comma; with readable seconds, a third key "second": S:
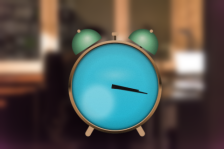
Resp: {"hour": 3, "minute": 17}
